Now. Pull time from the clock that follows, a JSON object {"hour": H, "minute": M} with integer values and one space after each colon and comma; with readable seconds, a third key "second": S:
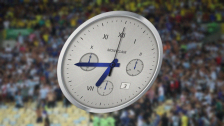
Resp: {"hour": 6, "minute": 44}
